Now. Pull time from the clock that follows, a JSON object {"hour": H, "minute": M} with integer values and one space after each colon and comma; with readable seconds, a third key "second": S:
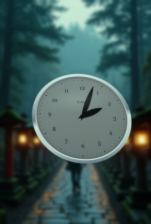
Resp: {"hour": 2, "minute": 3}
